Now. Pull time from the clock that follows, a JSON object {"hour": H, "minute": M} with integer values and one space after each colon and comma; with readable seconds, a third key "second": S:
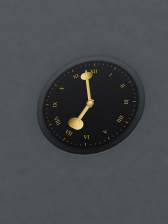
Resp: {"hour": 6, "minute": 58}
